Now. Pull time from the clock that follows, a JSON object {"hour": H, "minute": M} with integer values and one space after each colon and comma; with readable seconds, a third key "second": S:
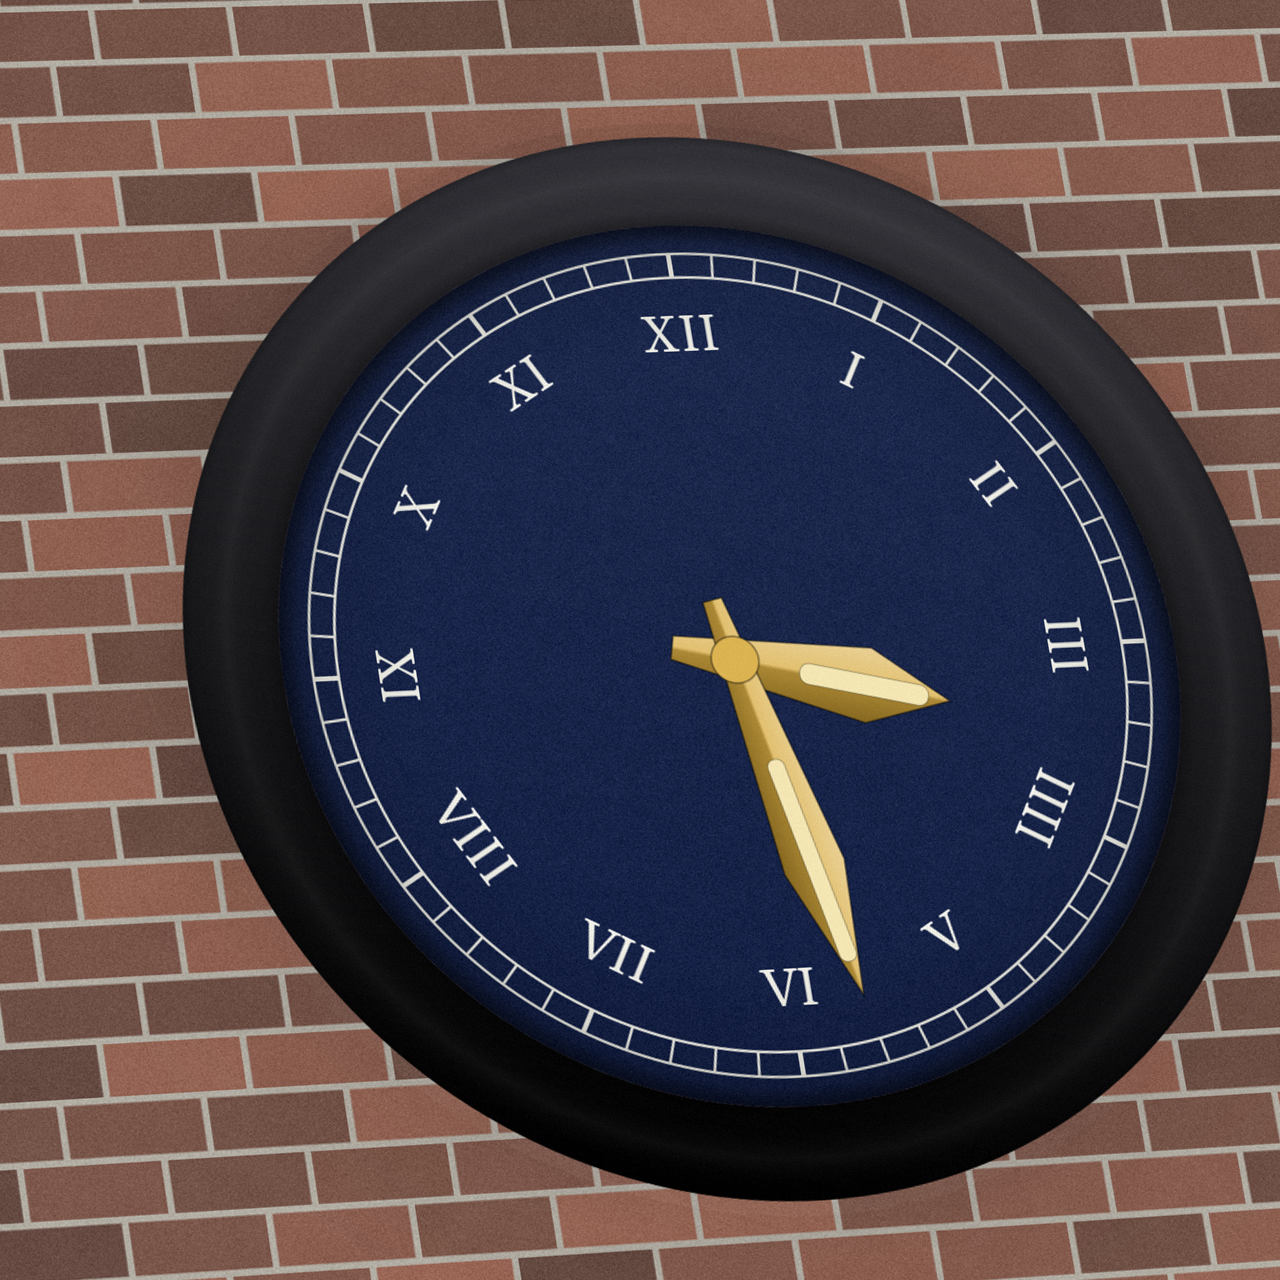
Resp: {"hour": 3, "minute": 28}
